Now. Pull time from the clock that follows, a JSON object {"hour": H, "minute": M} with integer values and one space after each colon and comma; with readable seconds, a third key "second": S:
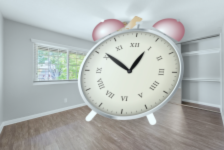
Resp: {"hour": 12, "minute": 51}
